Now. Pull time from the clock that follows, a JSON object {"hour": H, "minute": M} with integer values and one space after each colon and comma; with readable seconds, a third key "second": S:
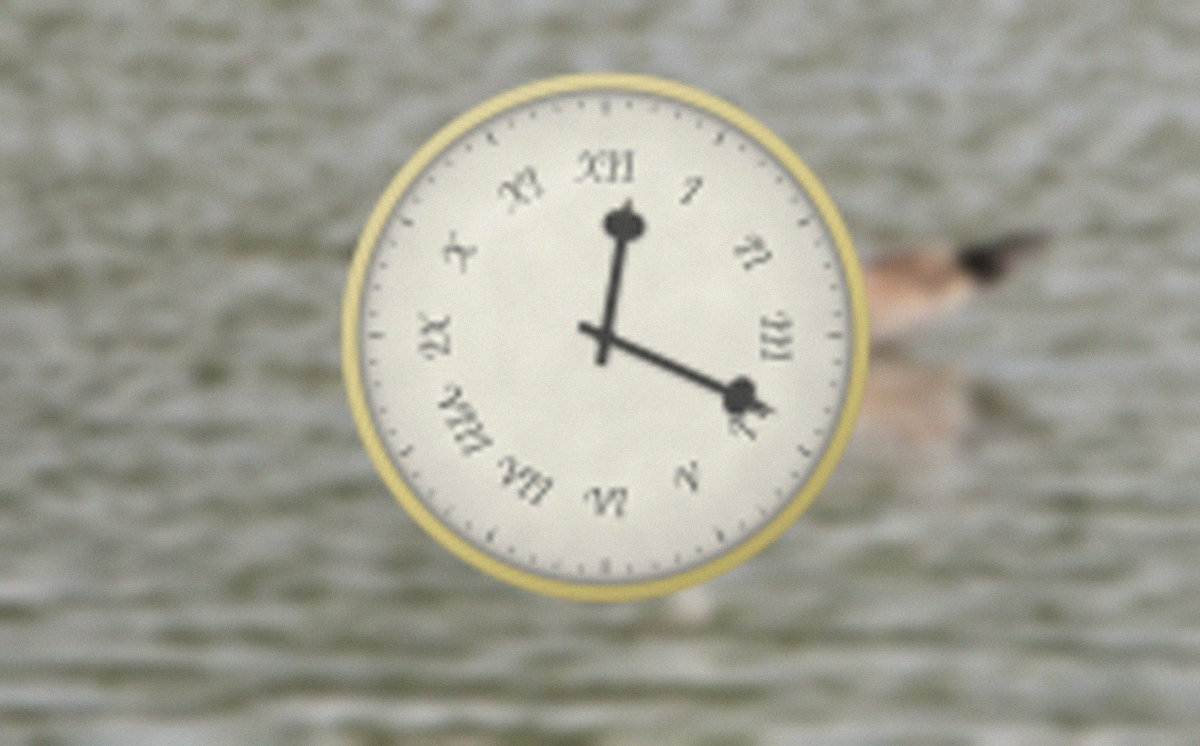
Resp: {"hour": 12, "minute": 19}
